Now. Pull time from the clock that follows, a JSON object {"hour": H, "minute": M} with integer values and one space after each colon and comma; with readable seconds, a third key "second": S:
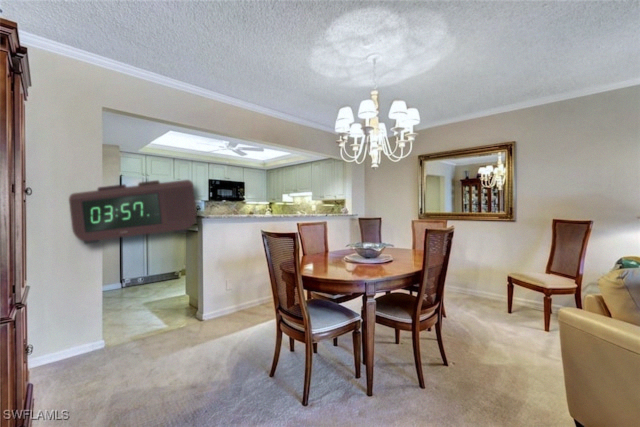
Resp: {"hour": 3, "minute": 57}
